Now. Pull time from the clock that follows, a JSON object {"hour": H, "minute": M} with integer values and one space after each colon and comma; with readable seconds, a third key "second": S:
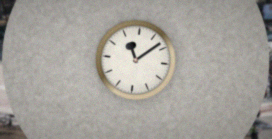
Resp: {"hour": 11, "minute": 8}
